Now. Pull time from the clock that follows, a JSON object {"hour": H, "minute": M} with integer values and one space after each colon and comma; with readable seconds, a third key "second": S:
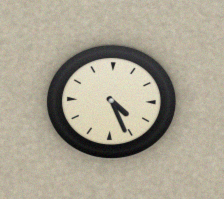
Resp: {"hour": 4, "minute": 26}
